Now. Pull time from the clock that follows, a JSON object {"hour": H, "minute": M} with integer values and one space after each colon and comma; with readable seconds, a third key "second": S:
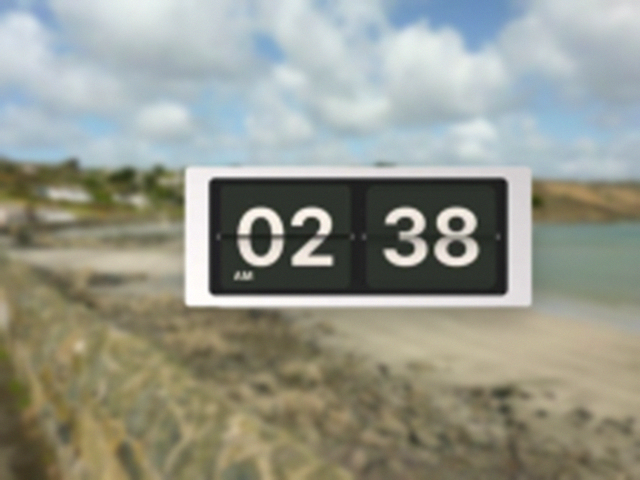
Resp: {"hour": 2, "minute": 38}
